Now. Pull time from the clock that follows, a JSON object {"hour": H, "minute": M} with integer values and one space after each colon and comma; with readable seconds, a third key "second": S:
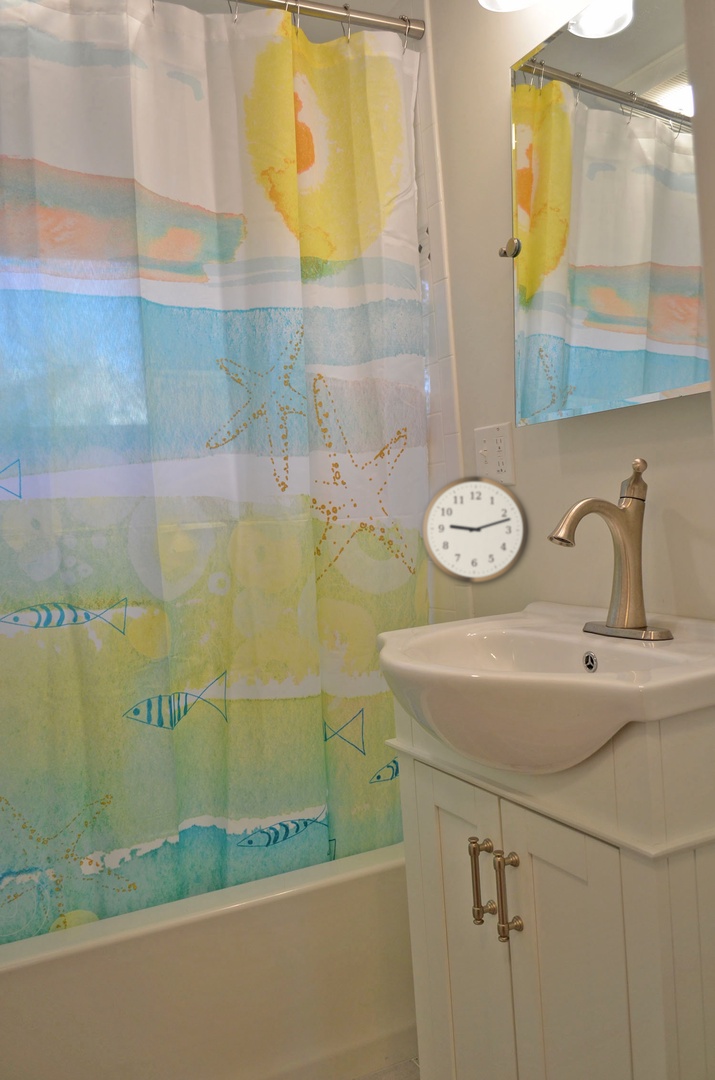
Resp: {"hour": 9, "minute": 12}
